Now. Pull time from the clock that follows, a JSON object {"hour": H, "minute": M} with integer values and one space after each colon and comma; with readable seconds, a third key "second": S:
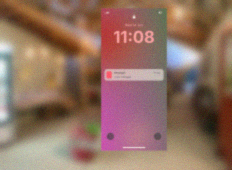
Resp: {"hour": 11, "minute": 8}
